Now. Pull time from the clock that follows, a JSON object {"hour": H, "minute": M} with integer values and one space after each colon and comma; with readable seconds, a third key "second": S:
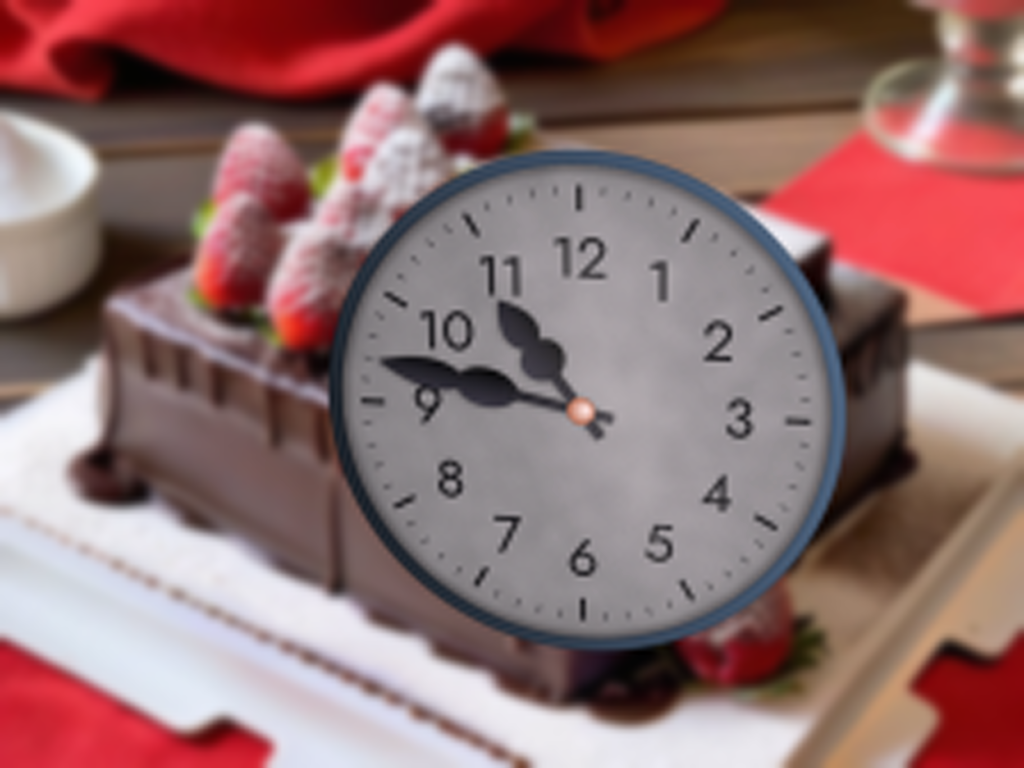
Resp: {"hour": 10, "minute": 47}
